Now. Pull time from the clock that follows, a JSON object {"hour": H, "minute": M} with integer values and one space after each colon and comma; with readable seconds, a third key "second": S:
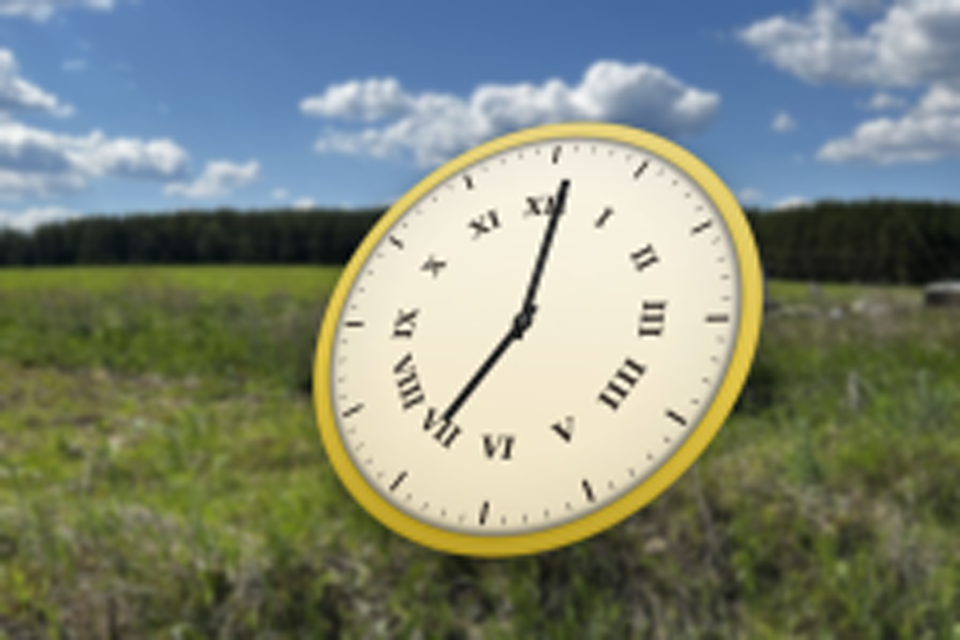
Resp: {"hour": 7, "minute": 1}
